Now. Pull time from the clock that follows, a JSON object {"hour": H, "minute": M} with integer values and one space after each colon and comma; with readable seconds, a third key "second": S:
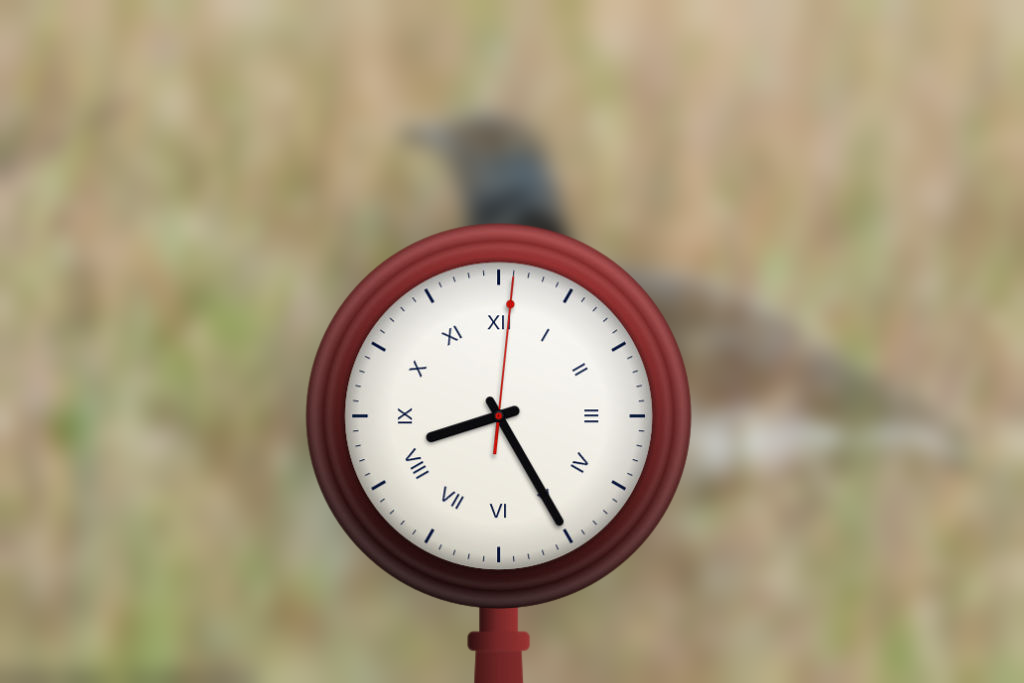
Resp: {"hour": 8, "minute": 25, "second": 1}
